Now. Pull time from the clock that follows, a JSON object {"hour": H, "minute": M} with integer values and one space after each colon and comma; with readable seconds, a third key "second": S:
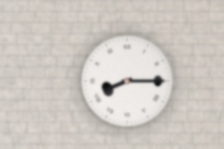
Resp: {"hour": 8, "minute": 15}
